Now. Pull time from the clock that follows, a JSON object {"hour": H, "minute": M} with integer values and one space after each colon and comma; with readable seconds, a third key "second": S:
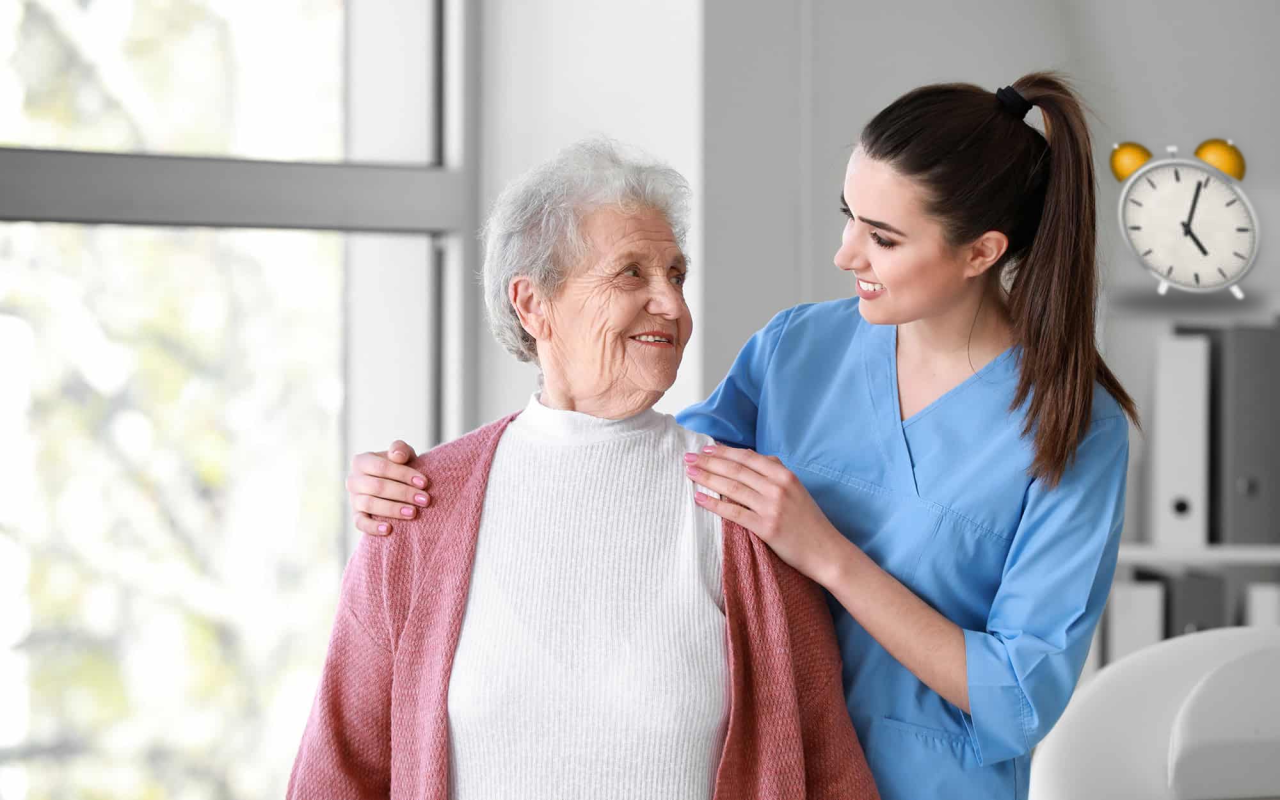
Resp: {"hour": 5, "minute": 4}
